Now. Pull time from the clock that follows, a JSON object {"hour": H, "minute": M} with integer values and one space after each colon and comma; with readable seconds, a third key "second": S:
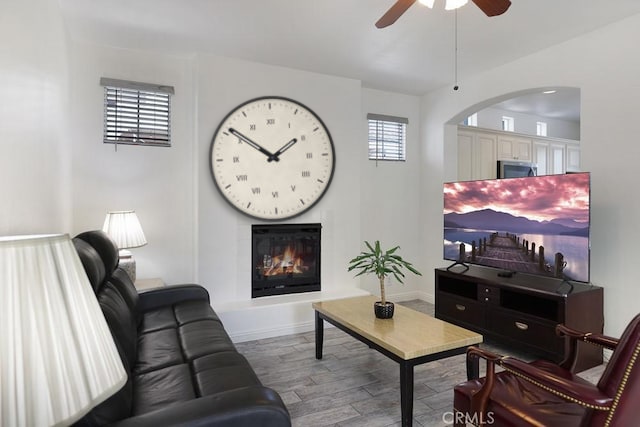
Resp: {"hour": 1, "minute": 51}
